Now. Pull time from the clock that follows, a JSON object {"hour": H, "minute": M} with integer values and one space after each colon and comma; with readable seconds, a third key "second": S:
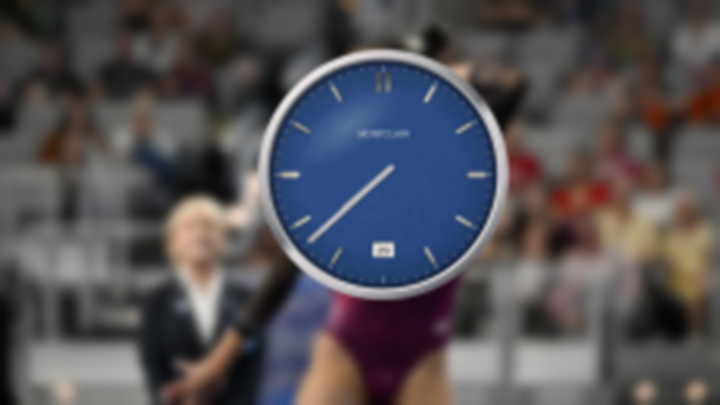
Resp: {"hour": 7, "minute": 38}
